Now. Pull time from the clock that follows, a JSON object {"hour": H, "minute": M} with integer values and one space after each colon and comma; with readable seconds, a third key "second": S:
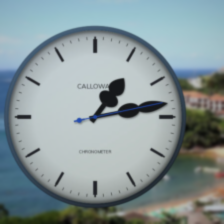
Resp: {"hour": 1, "minute": 13, "second": 13}
